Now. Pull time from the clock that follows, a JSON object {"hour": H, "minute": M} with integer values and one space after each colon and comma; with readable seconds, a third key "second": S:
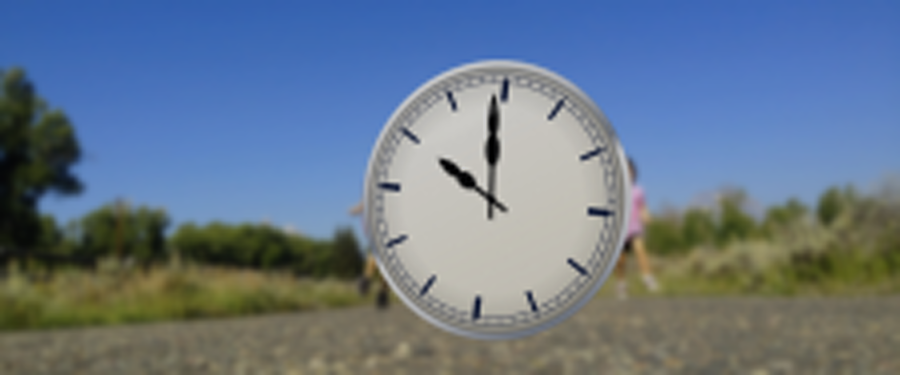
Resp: {"hour": 9, "minute": 59}
